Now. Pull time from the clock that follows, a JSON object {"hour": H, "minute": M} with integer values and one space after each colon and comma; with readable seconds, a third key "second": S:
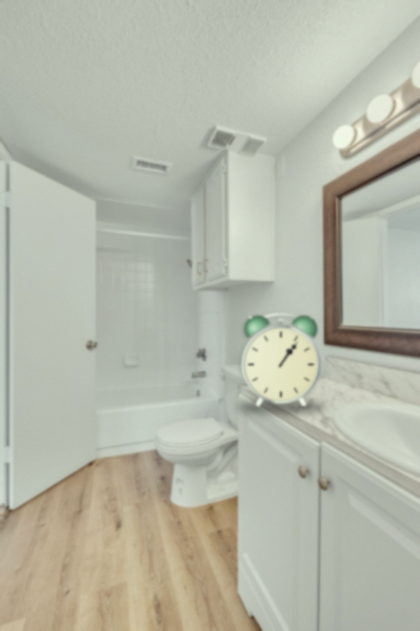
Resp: {"hour": 1, "minute": 6}
